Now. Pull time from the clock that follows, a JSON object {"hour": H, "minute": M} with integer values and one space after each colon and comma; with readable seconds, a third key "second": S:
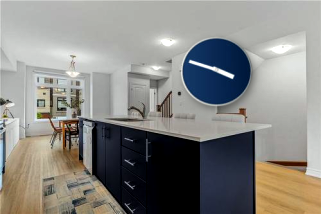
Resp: {"hour": 3, "minute": 48}
